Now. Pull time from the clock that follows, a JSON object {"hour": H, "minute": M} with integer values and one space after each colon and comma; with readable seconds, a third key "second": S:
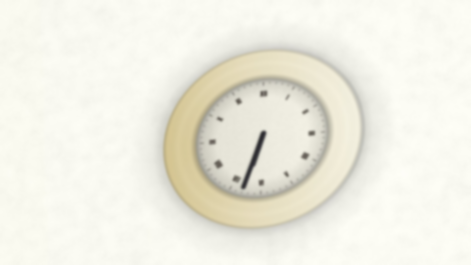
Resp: {"hour": 6, "minute": 33}
